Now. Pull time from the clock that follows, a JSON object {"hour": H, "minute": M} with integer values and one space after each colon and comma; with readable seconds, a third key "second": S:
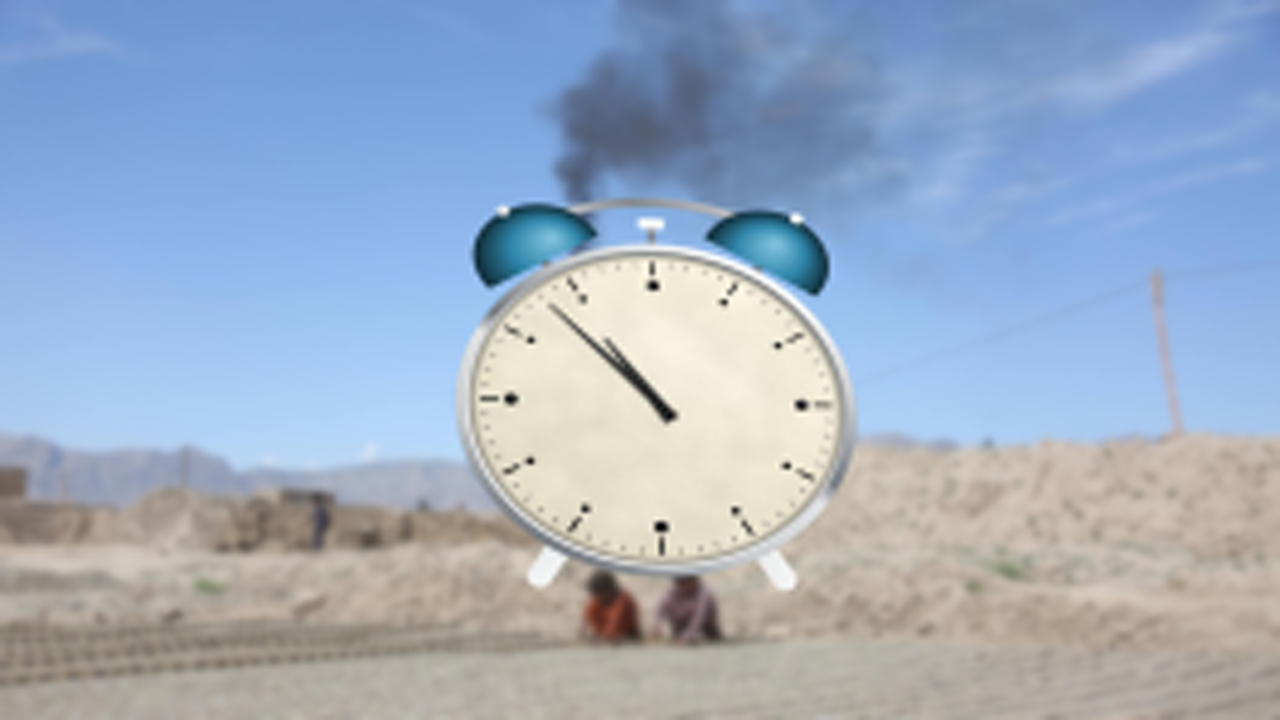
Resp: {"hour": 10, "minute": 53}
